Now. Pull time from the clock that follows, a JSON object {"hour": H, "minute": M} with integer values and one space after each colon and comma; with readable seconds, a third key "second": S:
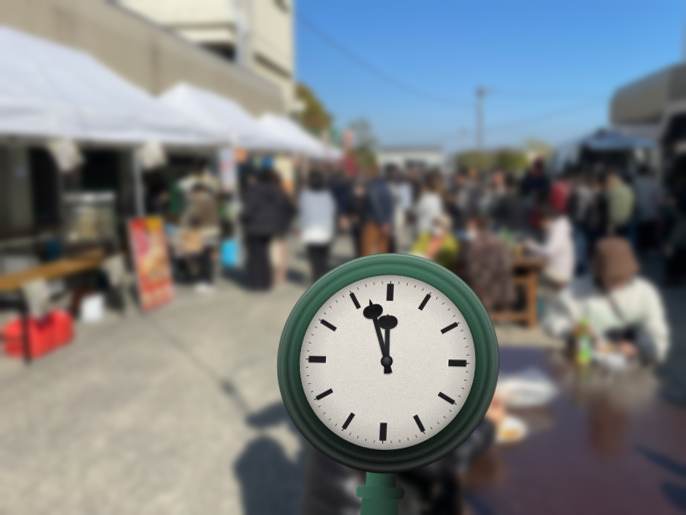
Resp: {"hour": 11, "minute": 57}
